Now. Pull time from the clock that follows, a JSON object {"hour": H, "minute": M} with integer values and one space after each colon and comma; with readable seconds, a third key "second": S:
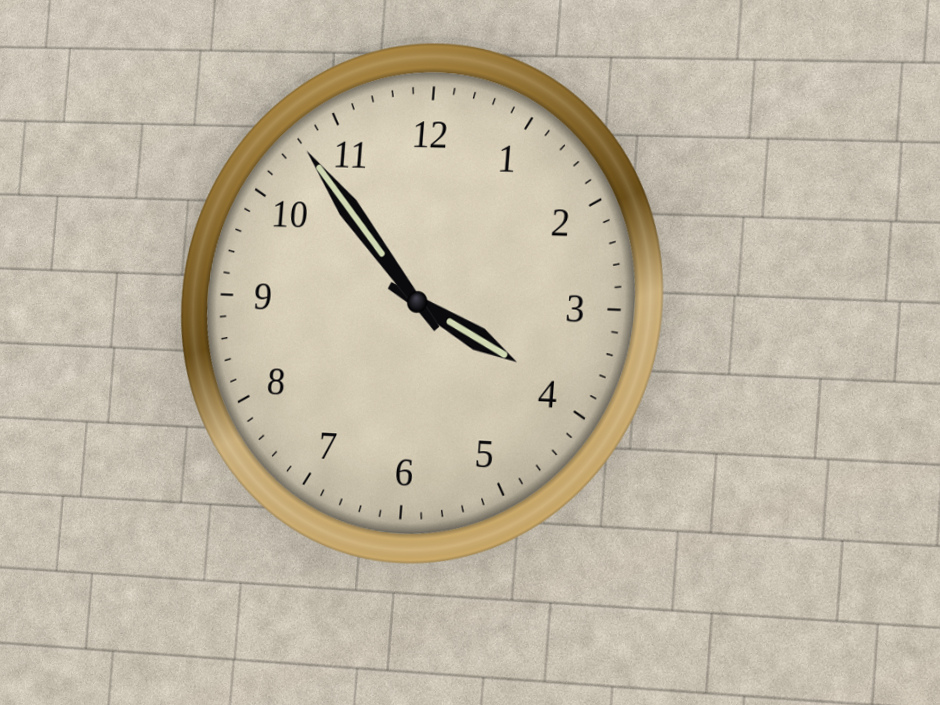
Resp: {"hour": 3, "minute": 53}
